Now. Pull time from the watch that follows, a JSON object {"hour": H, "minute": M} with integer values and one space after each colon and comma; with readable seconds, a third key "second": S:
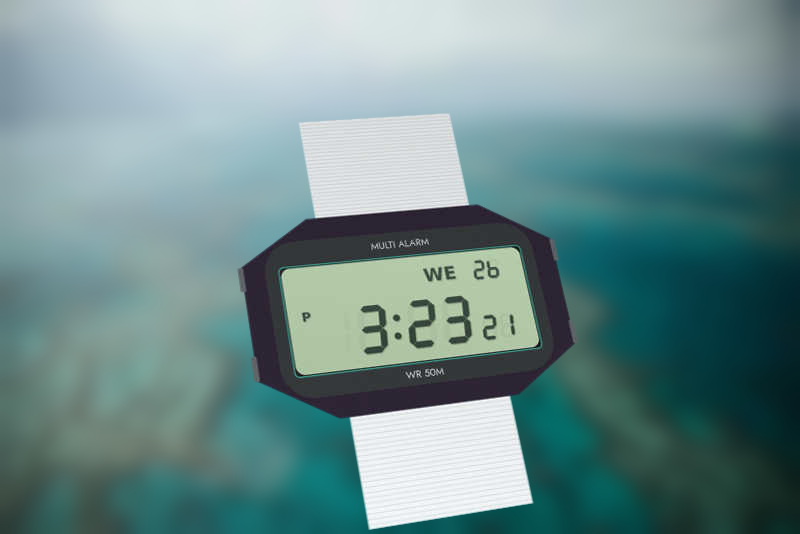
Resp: {"hour": 3, "minute": 23, "second": 21}
